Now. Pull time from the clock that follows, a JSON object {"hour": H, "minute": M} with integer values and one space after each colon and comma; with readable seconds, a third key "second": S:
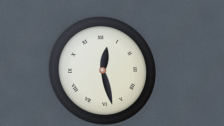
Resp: {"hour": 12, "minute": 28}
